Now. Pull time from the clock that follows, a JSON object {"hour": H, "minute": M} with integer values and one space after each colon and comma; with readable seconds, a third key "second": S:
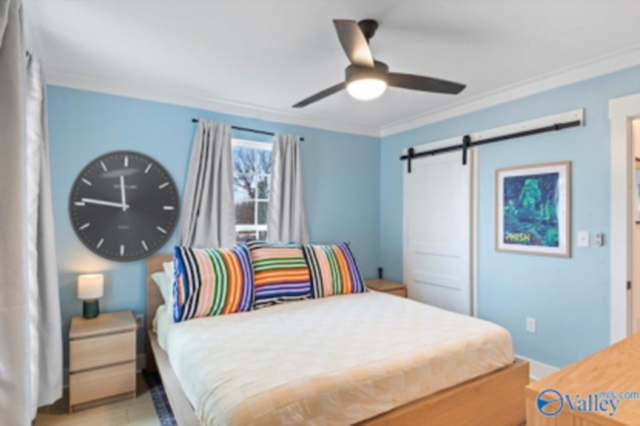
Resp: {"hour": 11, "minute": 46}
